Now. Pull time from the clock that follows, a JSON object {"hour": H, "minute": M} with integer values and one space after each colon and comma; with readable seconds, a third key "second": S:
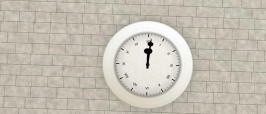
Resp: {"hour": 12, "minute": 1}
